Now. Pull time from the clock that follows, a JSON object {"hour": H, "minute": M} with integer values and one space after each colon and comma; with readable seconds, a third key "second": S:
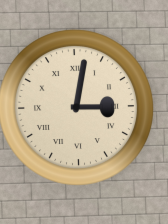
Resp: {"hour": 3, "minute": 2}
